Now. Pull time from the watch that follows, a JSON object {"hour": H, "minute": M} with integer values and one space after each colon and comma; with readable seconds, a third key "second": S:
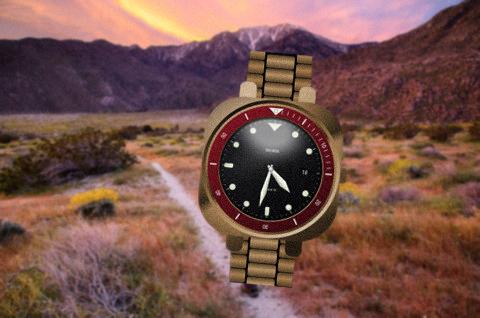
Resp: {"hour": 4, "minute": 32}
